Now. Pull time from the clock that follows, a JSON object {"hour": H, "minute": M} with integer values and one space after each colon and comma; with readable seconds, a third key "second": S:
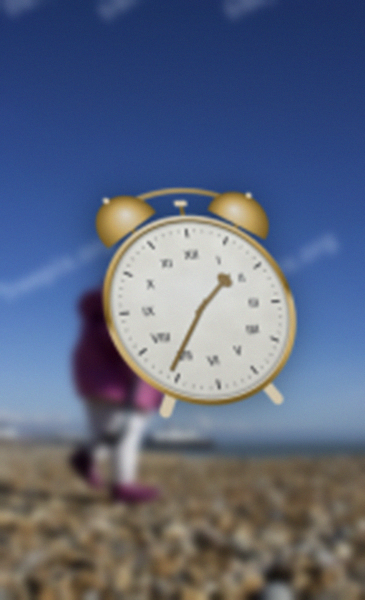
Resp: {"hour": 1, "minute": 36}
